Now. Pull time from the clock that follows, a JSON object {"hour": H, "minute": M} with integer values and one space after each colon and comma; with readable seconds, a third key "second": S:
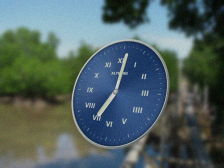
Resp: {"hour": 7, "minute": 1}
